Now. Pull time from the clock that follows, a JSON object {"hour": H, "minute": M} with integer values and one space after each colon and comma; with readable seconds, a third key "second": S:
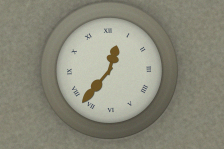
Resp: {"hour": 12, "minute": 37}
